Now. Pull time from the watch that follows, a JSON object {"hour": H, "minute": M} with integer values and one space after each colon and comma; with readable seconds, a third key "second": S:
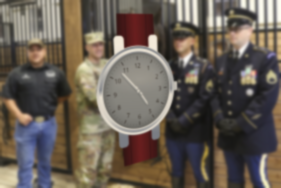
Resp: {"hour": 4, "minute": 53}
